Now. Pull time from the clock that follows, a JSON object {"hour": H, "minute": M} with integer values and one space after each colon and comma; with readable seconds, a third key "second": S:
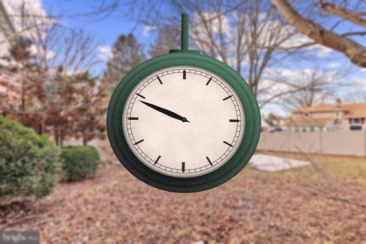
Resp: {"hour": 9, "minute": 49}
